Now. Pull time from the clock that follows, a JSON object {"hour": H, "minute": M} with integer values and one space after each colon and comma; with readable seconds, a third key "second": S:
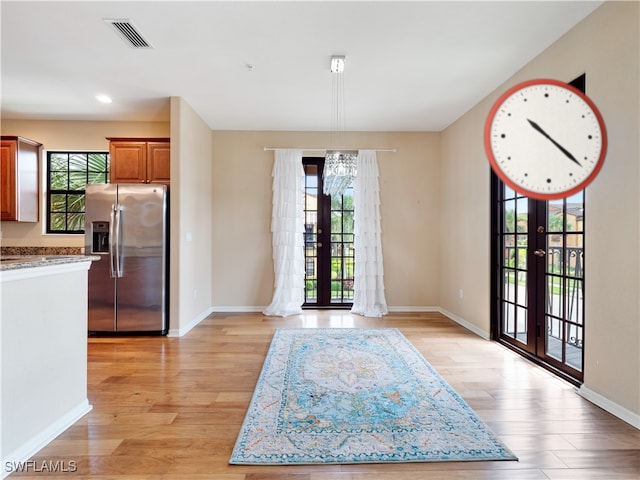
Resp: {"hour": 10, "minute": 22}
